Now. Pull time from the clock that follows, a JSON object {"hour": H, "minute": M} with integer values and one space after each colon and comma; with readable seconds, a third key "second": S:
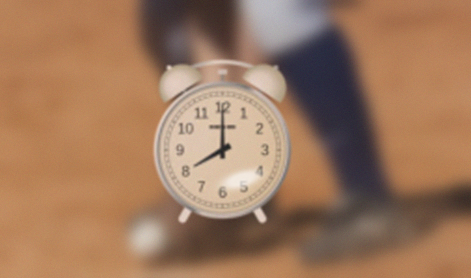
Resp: {"hour": 8, "minute": 0}
